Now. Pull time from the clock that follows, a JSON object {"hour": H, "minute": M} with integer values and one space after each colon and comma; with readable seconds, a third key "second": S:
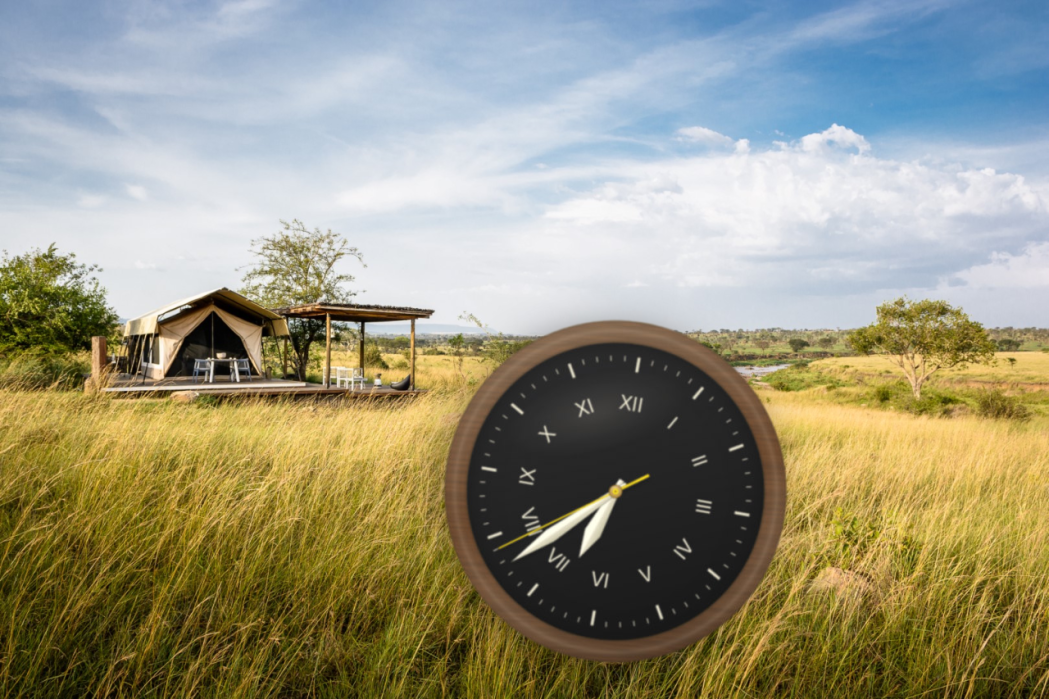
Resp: {"hour": 6, "minute": 37, "second": 39}
